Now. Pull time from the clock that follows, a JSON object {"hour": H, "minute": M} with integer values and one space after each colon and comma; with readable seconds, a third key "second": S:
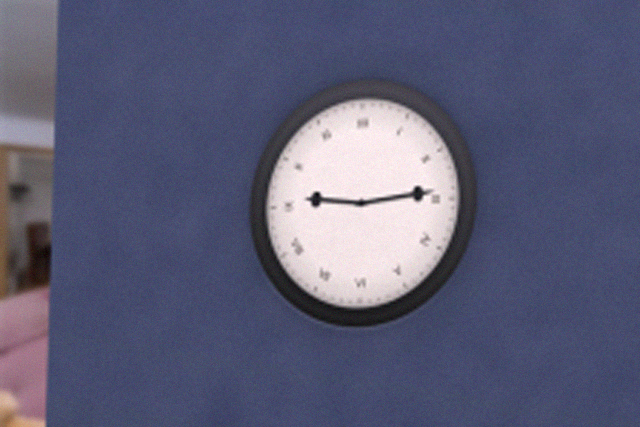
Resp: {"hour": 9, "minute": 14}
